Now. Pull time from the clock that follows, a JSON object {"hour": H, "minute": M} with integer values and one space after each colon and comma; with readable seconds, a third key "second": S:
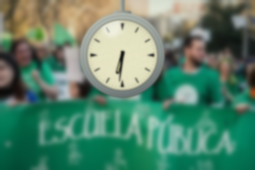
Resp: {"hour": 6, "minute": 31}
